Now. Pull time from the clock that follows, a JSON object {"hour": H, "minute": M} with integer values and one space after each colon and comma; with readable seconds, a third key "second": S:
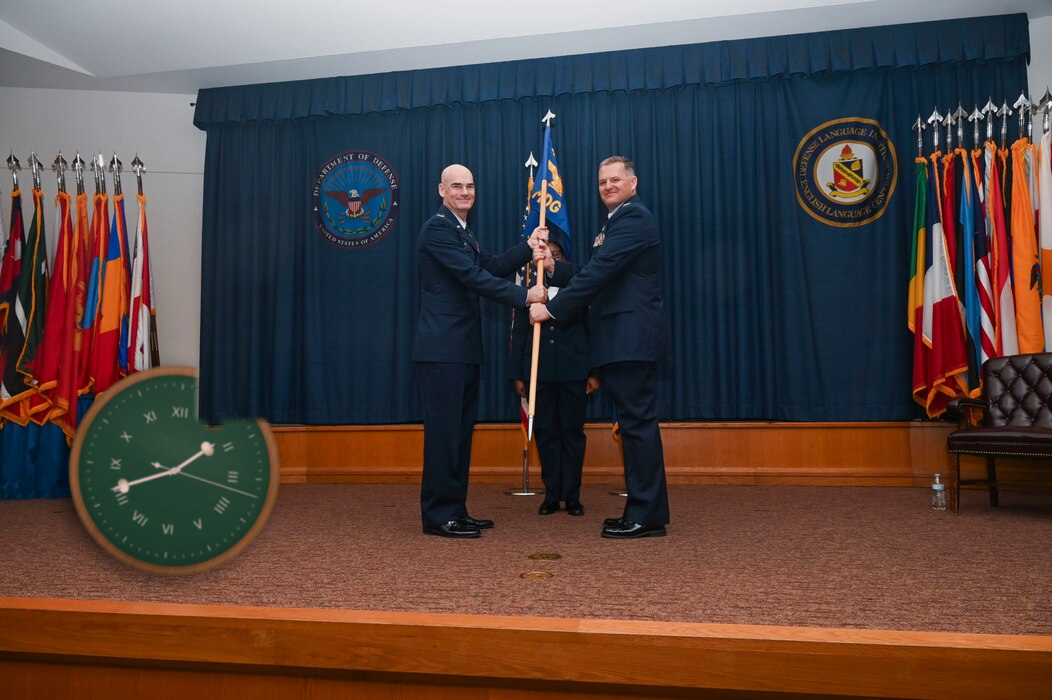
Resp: {"hour": 1, "minute": 41, "second": 17}
